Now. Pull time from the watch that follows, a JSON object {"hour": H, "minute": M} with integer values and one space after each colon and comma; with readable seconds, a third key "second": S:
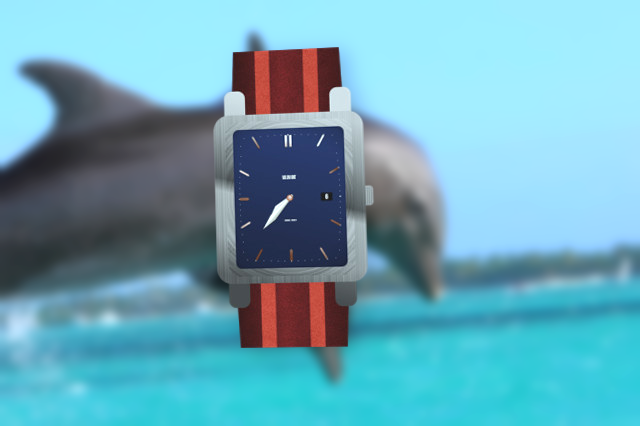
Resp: {"hour": 7, "minute": 37}
